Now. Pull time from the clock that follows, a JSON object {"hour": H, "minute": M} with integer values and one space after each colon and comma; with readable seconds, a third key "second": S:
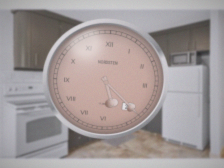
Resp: {"hour": 5, "minute": 22}
